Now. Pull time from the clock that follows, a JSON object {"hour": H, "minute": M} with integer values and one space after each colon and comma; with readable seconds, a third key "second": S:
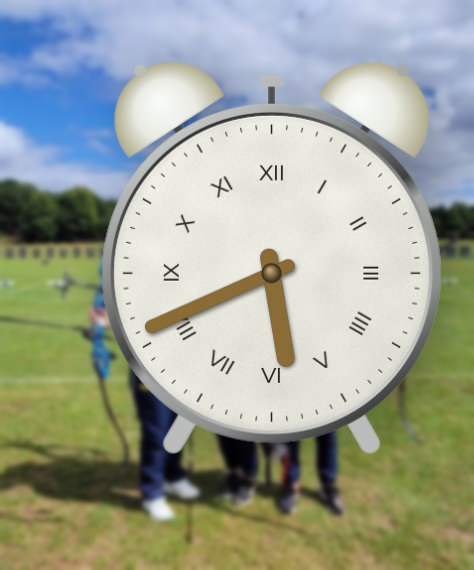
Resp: {"hour": 5, "minute": 41}
